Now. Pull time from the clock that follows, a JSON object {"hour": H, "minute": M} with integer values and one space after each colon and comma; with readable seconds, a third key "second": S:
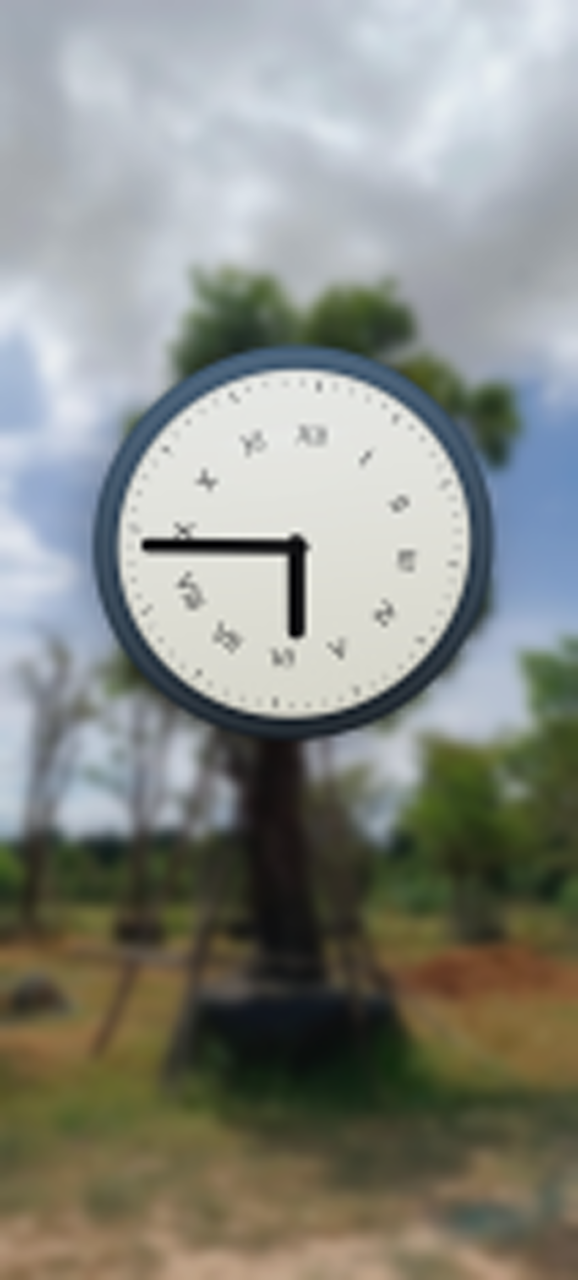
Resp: {"hour": 5, "minute": 44}
